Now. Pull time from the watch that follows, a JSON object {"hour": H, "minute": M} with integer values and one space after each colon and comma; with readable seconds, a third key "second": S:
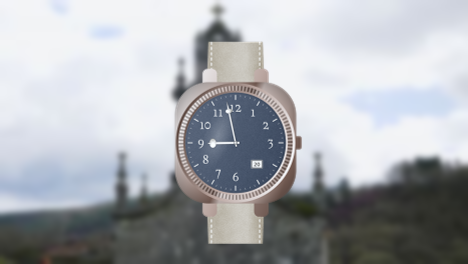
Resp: {"hour": 8, "minute": 58}
